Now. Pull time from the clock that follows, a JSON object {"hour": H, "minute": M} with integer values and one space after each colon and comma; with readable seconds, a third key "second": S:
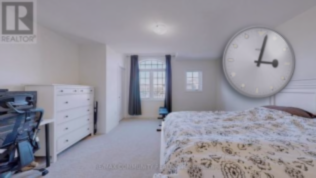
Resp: {"hour": 3, "minute": 2}
